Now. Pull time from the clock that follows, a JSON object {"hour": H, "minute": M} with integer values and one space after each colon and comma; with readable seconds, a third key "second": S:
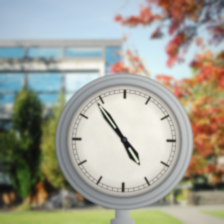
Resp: {"hour": 4, "minute": 54}
